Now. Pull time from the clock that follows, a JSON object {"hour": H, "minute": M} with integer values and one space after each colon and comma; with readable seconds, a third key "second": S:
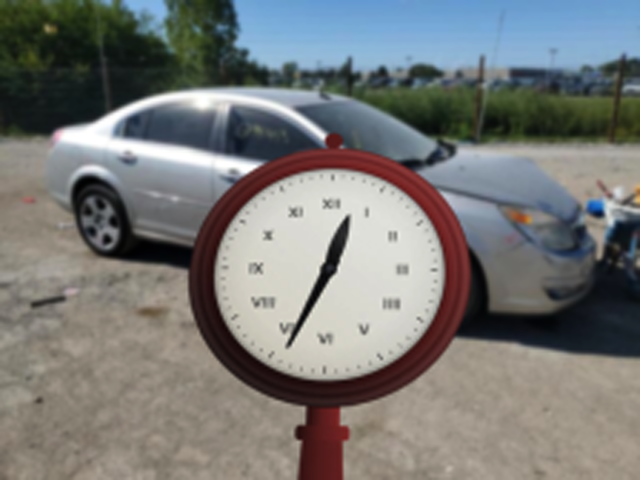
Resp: {"hour": 12, "minute": 34}
